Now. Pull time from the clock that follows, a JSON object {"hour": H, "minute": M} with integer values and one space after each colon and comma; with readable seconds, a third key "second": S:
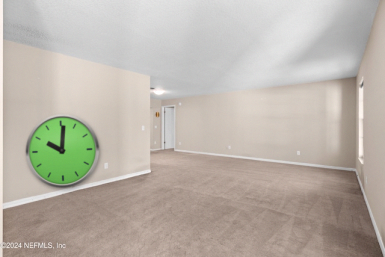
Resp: {"hour": 10, "minute": 1}
